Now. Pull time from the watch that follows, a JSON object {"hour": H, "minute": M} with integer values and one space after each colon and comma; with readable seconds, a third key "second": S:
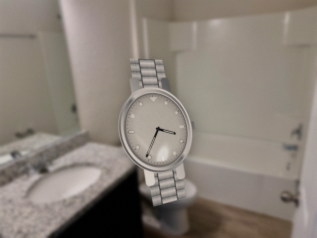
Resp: {"hour": 3, "minute": 36}
